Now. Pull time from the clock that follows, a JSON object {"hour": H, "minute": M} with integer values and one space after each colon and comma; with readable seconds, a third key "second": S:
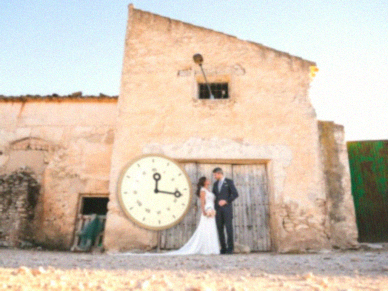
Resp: {"hour": 12, "minute": 17}
